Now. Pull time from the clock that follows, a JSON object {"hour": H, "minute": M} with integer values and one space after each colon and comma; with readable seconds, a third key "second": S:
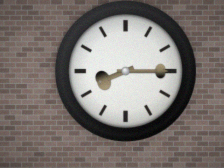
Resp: {"hour": 8, "minute": 15}
